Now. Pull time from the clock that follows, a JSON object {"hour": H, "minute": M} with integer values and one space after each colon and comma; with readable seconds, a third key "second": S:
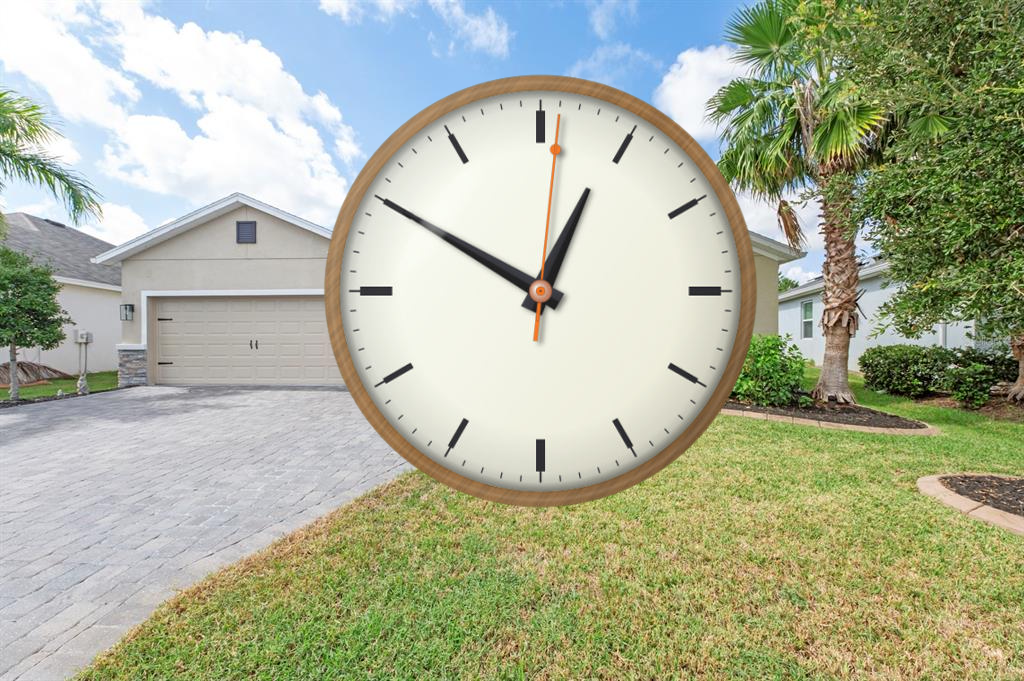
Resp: {"hour": 12, "minute": 50, "second": 1}
